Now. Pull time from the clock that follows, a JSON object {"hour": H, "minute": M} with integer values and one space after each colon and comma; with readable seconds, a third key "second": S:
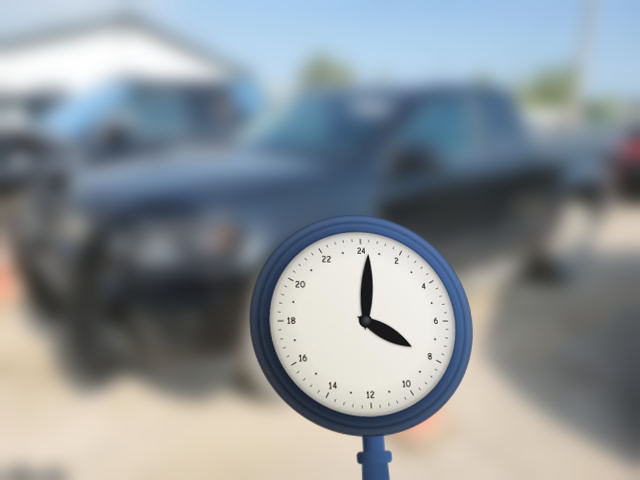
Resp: {"hour": 8, "minute": 1}
